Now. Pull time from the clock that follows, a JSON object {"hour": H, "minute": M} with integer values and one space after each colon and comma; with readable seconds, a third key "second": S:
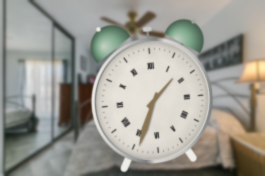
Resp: {"hour": 1, "minute": 34}
